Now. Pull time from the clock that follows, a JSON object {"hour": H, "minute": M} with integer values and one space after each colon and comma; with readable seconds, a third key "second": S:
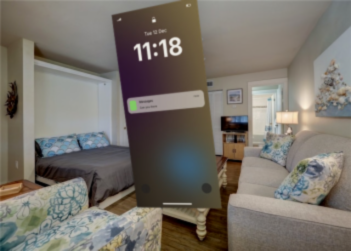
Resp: {"hour": 11, "minute": 18}
